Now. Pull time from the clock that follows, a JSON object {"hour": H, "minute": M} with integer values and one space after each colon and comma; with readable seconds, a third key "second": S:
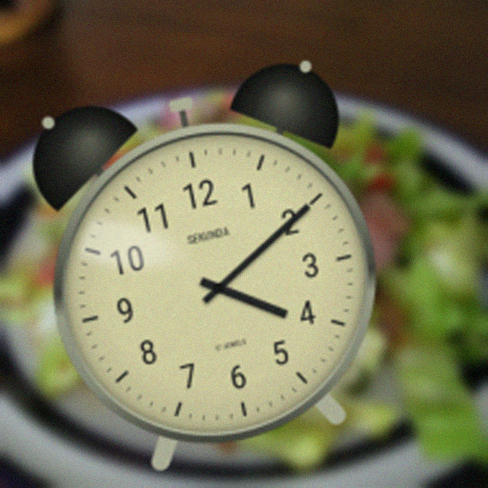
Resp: {"hour": 4, "minute": 10}
